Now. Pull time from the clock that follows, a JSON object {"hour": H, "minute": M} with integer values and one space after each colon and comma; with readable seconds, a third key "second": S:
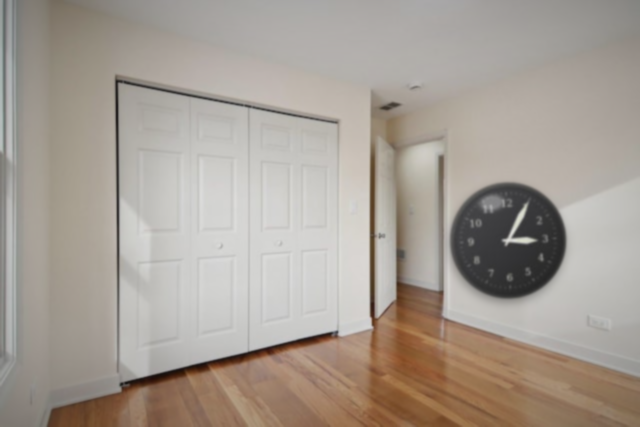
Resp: {"hour": 3, "minute": 5}
